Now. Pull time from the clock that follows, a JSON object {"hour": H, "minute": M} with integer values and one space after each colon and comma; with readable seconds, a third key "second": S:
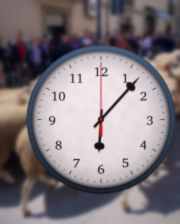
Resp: {"hour": 6, "minute": 7, "second": 0}
